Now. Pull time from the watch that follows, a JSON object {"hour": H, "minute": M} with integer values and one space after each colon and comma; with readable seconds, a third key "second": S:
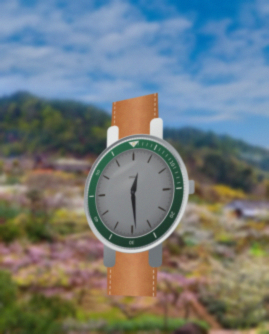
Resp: {"hour": 12, "minute": 29}
